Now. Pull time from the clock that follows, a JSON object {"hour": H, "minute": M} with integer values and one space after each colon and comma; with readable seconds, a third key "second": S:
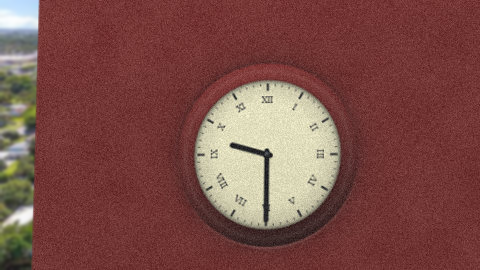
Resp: {"hour": 9, "minute": 30}
